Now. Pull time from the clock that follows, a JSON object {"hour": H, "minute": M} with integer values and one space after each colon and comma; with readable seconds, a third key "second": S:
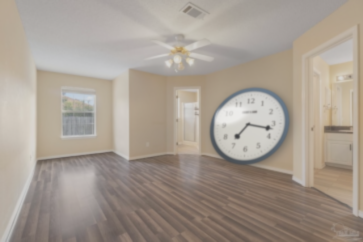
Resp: {"hour": 7, "minute": 17}
